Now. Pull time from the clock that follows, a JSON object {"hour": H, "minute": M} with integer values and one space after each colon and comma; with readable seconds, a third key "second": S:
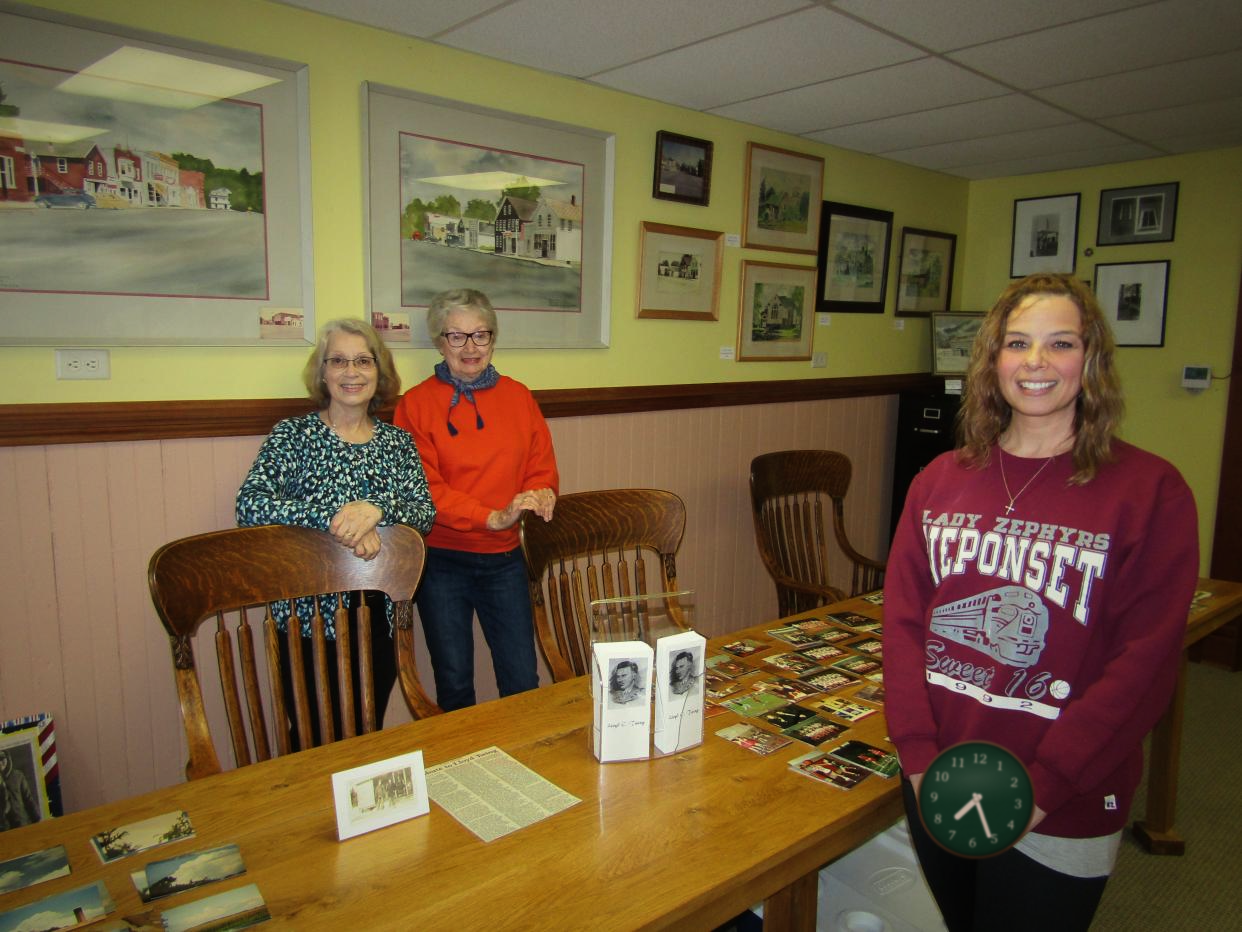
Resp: {"hour": 7, "minute": 26}
